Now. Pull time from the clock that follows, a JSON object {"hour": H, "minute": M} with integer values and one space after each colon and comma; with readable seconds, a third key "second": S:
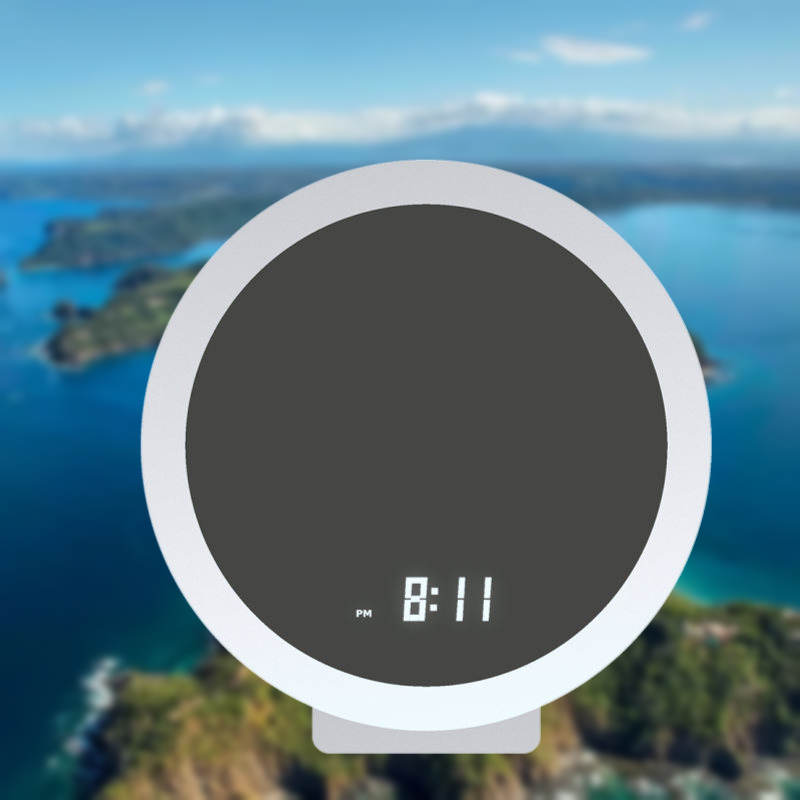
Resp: {"hour": 8, "minute": 11}
